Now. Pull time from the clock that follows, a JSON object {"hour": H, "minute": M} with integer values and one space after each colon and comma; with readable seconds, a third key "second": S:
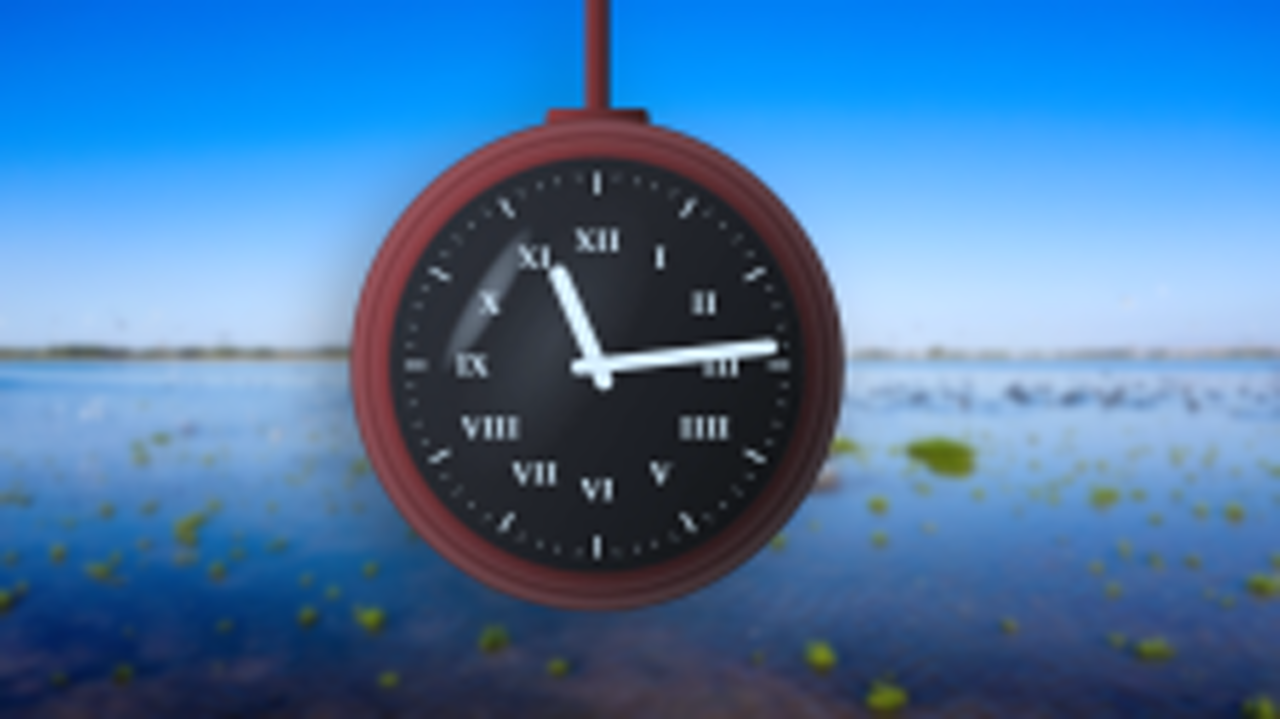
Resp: {"hour": 11, "minute": 14}
